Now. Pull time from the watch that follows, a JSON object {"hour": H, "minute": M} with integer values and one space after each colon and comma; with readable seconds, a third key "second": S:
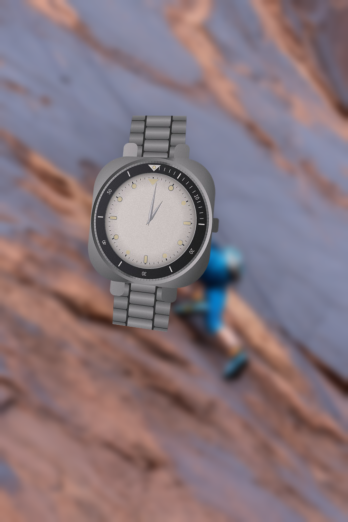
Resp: {"hour": 1, "minute": 1}
